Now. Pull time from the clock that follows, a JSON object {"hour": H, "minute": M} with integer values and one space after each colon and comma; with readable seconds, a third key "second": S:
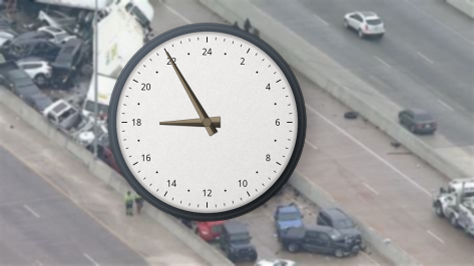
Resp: {"hour": 17, "minute": 55}
